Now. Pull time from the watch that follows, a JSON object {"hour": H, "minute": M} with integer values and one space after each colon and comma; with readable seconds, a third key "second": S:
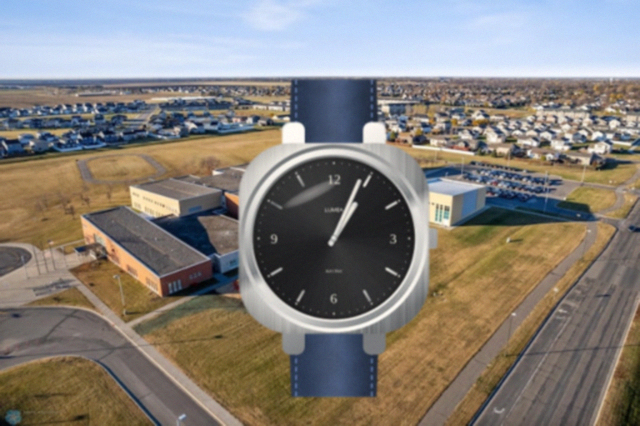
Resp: {"hour": 1, "minute": 4}
